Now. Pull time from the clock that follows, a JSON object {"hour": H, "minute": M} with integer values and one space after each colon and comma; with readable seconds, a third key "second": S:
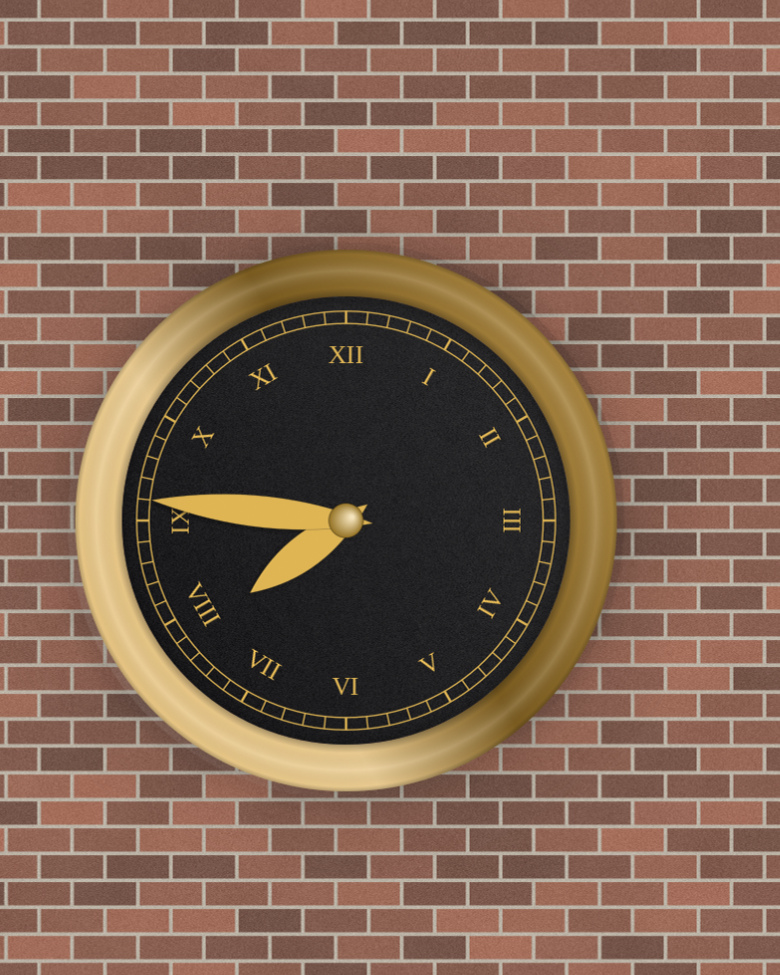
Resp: {"hour": 7, "minute": 46}
